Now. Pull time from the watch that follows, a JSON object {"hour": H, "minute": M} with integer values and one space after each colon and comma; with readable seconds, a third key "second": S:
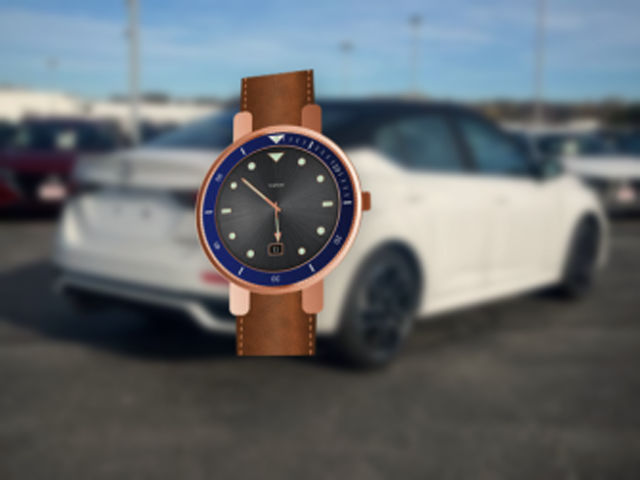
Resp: {"hour": 5, "minute": 52}
